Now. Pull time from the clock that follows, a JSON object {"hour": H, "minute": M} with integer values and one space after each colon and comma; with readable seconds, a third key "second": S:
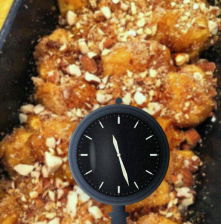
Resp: {"hour": 11, "minute": 27}
